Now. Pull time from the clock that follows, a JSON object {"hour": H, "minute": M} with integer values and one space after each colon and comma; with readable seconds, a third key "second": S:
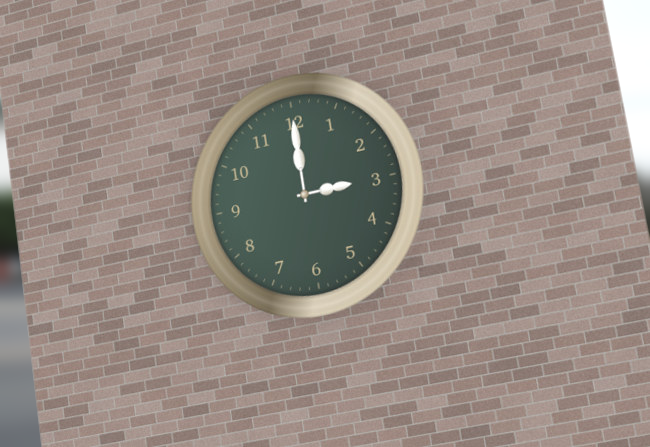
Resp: {"hour": 3, "minute": 0}
